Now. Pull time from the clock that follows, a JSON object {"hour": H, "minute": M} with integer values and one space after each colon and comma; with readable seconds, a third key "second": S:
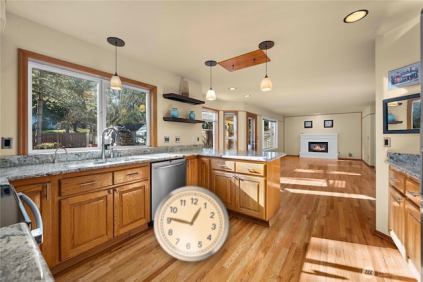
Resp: {"hour": 12, "minute": 46}
